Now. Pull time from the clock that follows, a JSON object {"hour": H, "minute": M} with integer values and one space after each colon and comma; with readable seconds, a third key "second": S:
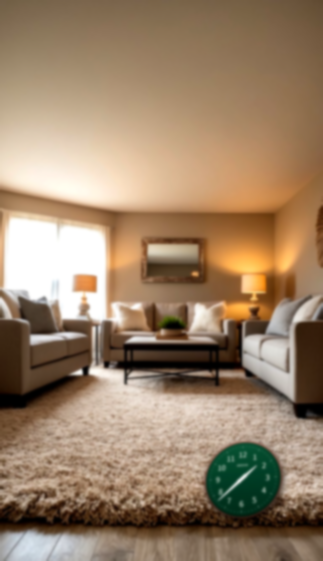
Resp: {"hour": 1, "minute": 38}
